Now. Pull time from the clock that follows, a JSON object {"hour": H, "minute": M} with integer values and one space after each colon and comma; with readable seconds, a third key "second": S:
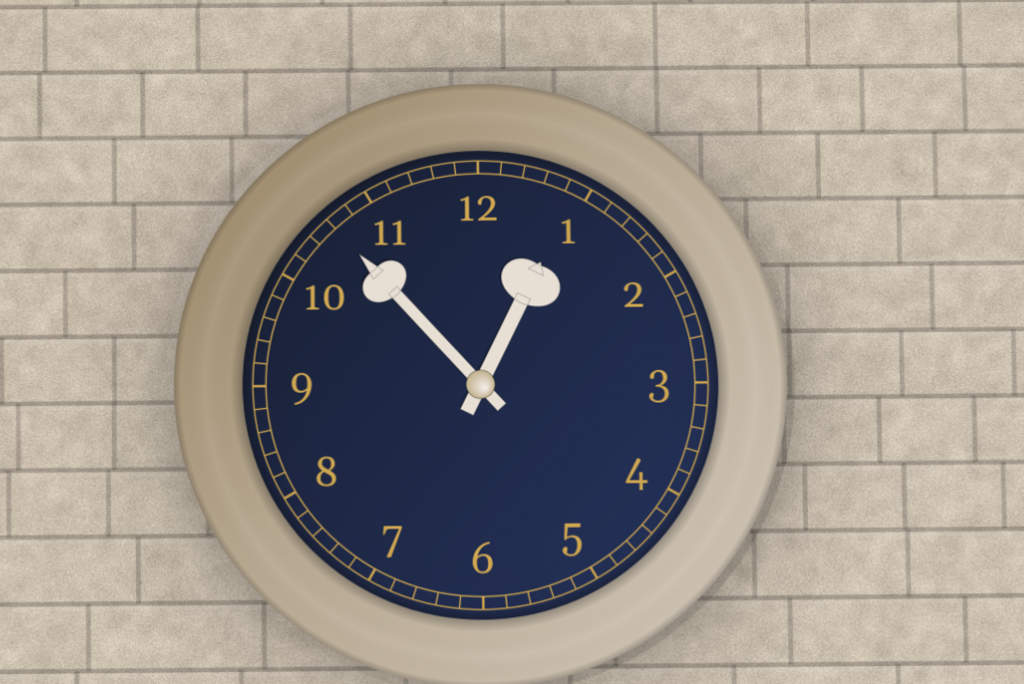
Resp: {"hour": 12, "minute": 53}
